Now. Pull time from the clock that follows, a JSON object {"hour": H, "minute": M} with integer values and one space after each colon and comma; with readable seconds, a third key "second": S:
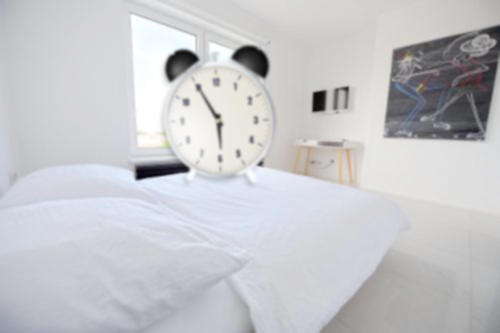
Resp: {"hour": 5, "minute": 55}
